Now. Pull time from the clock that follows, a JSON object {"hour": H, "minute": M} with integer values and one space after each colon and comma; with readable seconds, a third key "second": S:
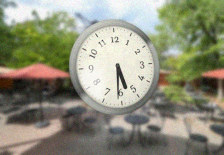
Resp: {"hour": 5, "minute": 31}
